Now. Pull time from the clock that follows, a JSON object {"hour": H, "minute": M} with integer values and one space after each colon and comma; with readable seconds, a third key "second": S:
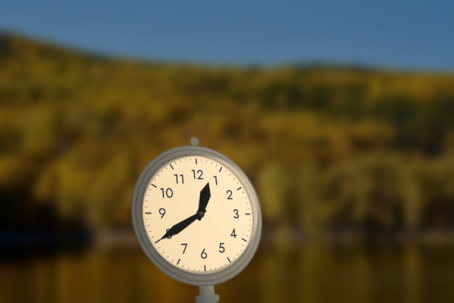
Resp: {"hour": 12, "minute": 40}
